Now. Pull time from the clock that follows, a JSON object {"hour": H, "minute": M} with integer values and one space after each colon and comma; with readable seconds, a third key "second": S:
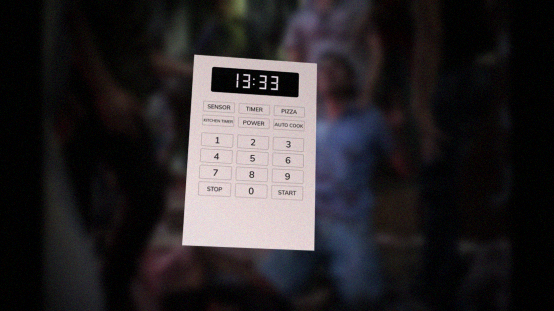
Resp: {"hour": 13, "minute": 33}
